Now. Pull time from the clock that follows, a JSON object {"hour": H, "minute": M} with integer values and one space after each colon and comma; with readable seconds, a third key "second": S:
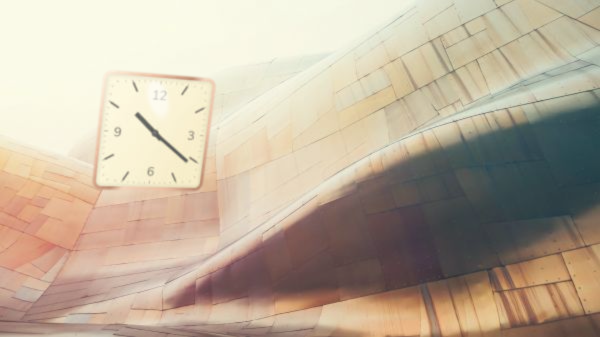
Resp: {"hour": 10, "minute": 21}
